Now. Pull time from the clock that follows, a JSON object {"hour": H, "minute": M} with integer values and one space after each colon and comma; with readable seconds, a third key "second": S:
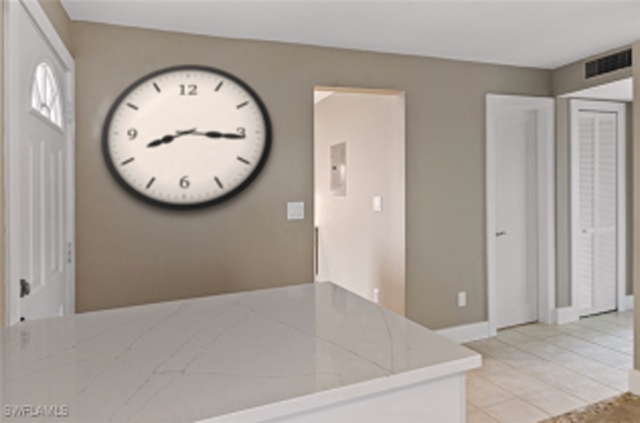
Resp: {"hour": 8, "minute": 16}
